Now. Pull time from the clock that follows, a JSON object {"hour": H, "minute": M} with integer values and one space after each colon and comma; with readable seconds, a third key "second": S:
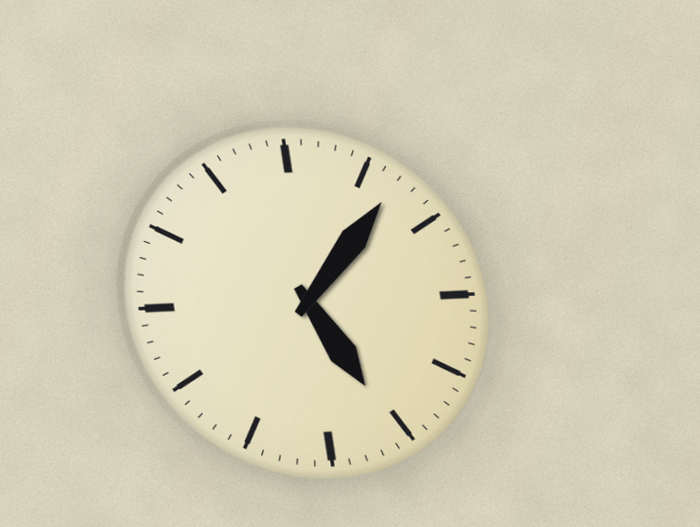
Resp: {"hour": 5, "minute": 7}
